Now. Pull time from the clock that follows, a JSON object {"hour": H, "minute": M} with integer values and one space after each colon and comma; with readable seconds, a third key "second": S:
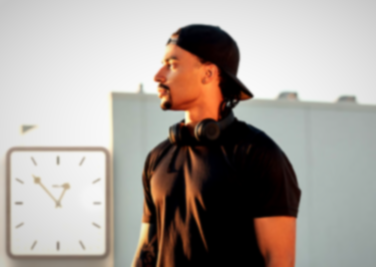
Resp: {"hour": 12, "minute": 53}
